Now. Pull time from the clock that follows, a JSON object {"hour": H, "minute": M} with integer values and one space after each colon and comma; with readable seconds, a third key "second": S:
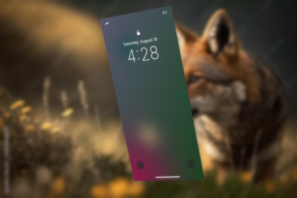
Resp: {"hour": 4, "minute": 28}
